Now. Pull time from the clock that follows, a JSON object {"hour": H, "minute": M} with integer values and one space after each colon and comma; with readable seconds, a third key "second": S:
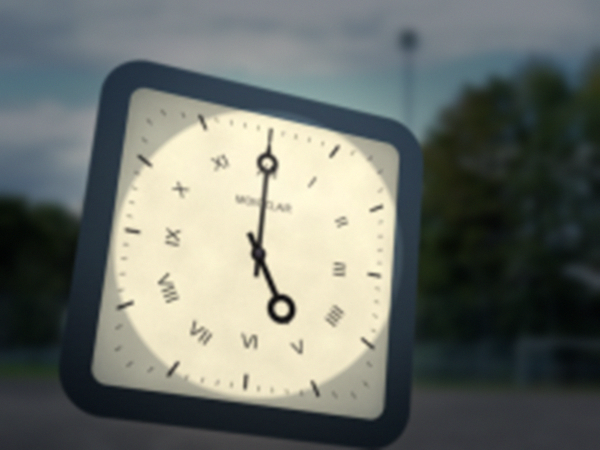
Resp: {"hour": 5, "minute": 0}
